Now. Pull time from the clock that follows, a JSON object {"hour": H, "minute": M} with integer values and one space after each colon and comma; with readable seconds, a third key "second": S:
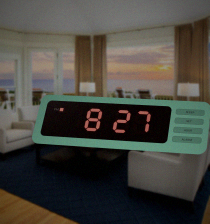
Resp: {"hour": 8, "minute": 27}
